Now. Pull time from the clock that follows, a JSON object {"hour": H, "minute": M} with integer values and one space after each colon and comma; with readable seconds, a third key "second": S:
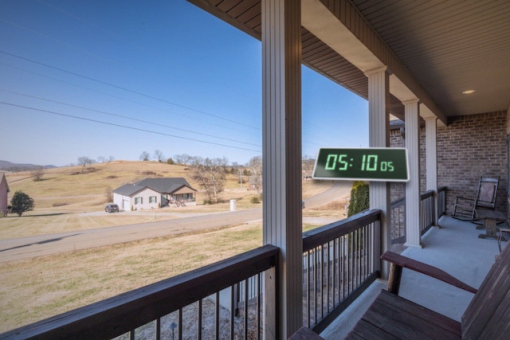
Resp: {"hour": 5, "minute": 10, "second": 5}
